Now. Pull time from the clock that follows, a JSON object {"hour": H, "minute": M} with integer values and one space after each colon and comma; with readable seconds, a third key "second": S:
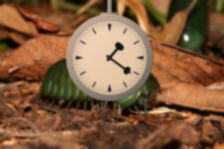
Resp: {"hour": 1, "minute": 21}
